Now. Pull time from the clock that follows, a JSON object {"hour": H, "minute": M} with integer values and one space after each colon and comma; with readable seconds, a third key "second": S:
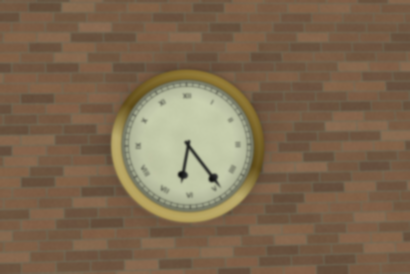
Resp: {"hour": 6, "minute": 24}
